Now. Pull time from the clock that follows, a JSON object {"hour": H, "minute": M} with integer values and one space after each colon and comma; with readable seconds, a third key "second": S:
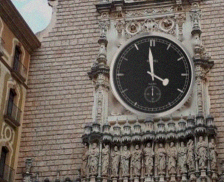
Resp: {"hour": 3, "minute": 59}
